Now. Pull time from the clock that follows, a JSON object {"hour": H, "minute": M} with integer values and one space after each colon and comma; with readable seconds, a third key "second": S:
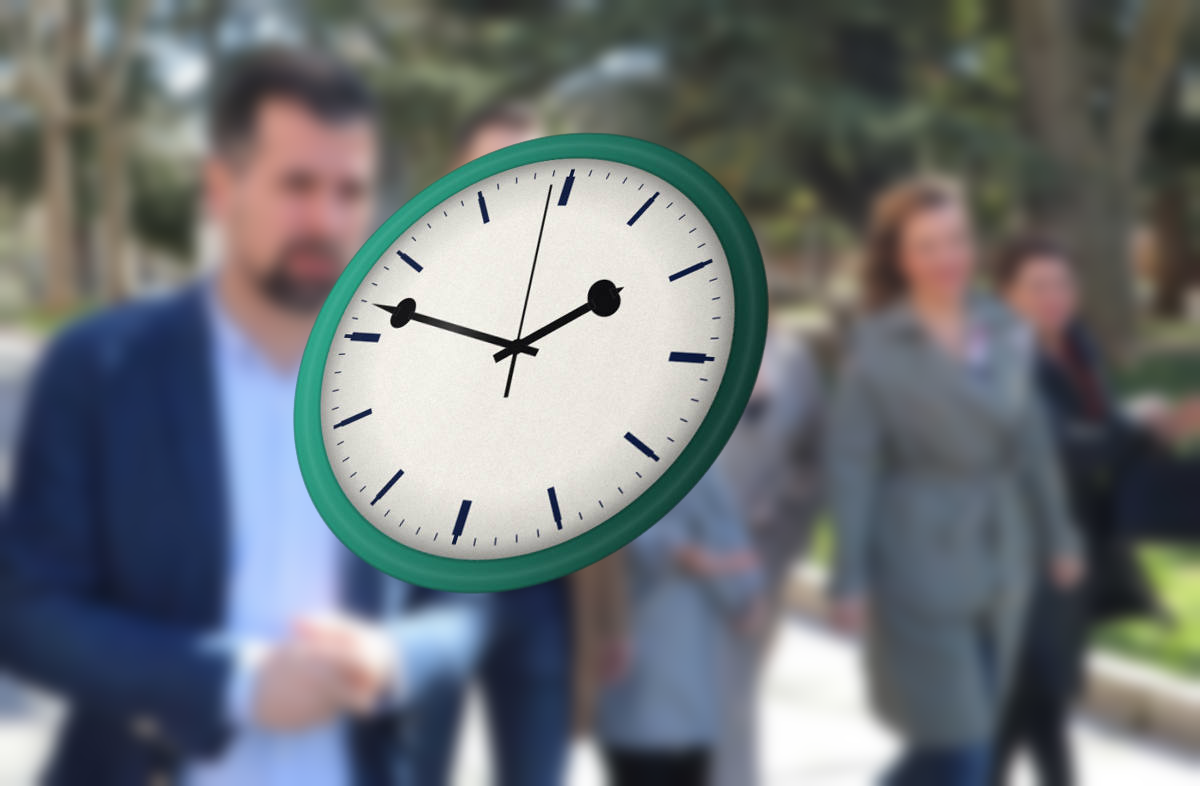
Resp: {"hour": 1, "minute": 46, "second": 59}
